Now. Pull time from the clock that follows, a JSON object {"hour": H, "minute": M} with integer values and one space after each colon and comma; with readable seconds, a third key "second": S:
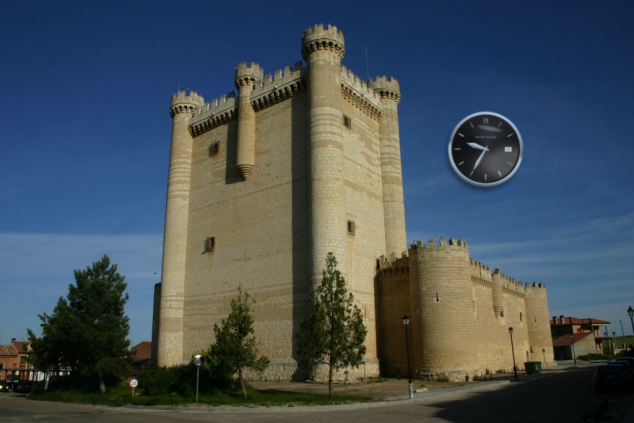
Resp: {"hour": 9, "minute": 35}
